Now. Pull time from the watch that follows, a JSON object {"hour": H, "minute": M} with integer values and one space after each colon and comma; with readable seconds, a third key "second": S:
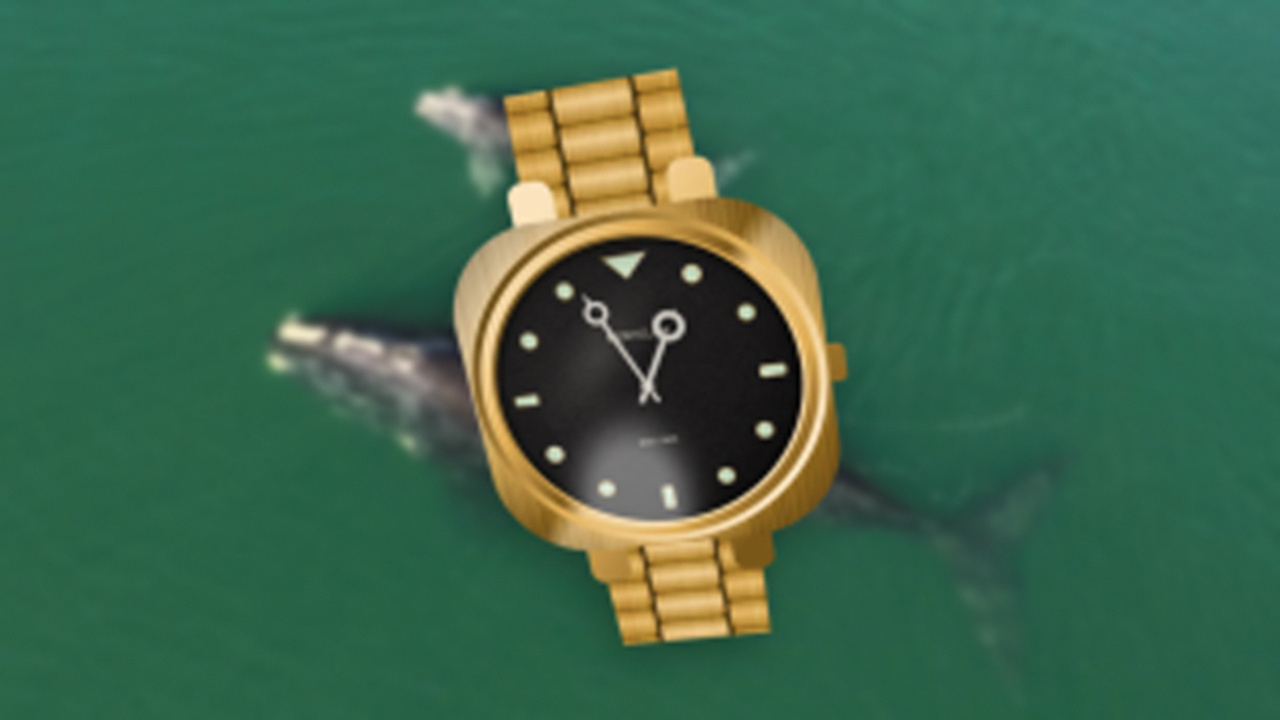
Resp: {"hour": 12, "minute": 56}
